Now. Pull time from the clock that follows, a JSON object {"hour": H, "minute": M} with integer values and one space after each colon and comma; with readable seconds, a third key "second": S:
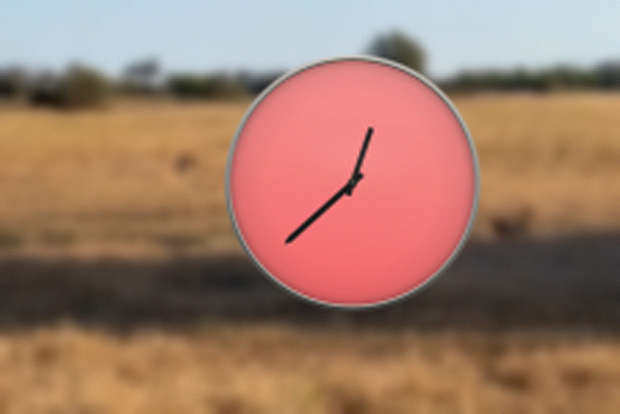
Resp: {"hour": 12, "minute": 38}
